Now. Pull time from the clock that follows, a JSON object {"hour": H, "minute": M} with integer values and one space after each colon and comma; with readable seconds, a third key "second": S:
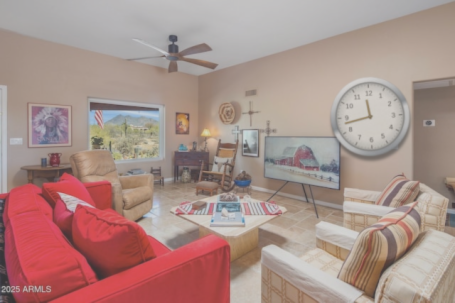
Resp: {"hour": 11, "minute": 43}
